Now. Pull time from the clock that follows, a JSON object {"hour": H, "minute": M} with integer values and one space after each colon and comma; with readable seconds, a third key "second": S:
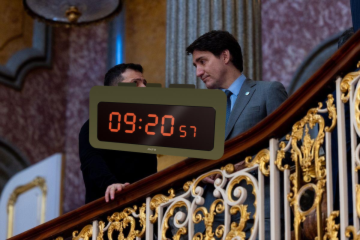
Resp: {"hour": 9, "minute": 20, "second": 57}
